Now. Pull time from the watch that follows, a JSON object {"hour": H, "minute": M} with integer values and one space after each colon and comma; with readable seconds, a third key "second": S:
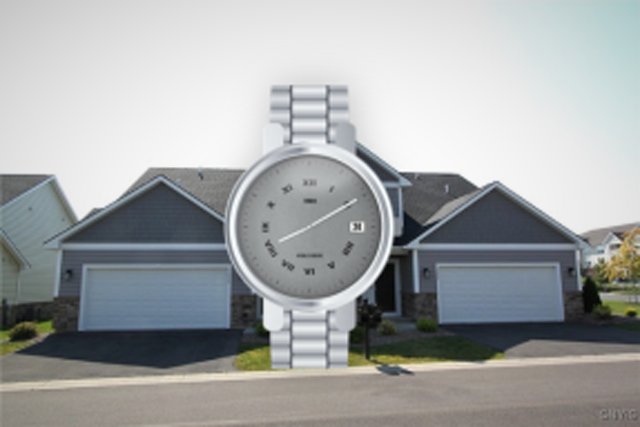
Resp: {"hour": 8, "minute": 10}
